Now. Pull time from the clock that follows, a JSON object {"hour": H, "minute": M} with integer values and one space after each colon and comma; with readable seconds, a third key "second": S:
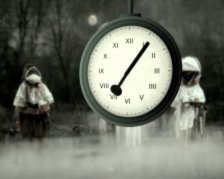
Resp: {"hour": 7, "minute": 6}
